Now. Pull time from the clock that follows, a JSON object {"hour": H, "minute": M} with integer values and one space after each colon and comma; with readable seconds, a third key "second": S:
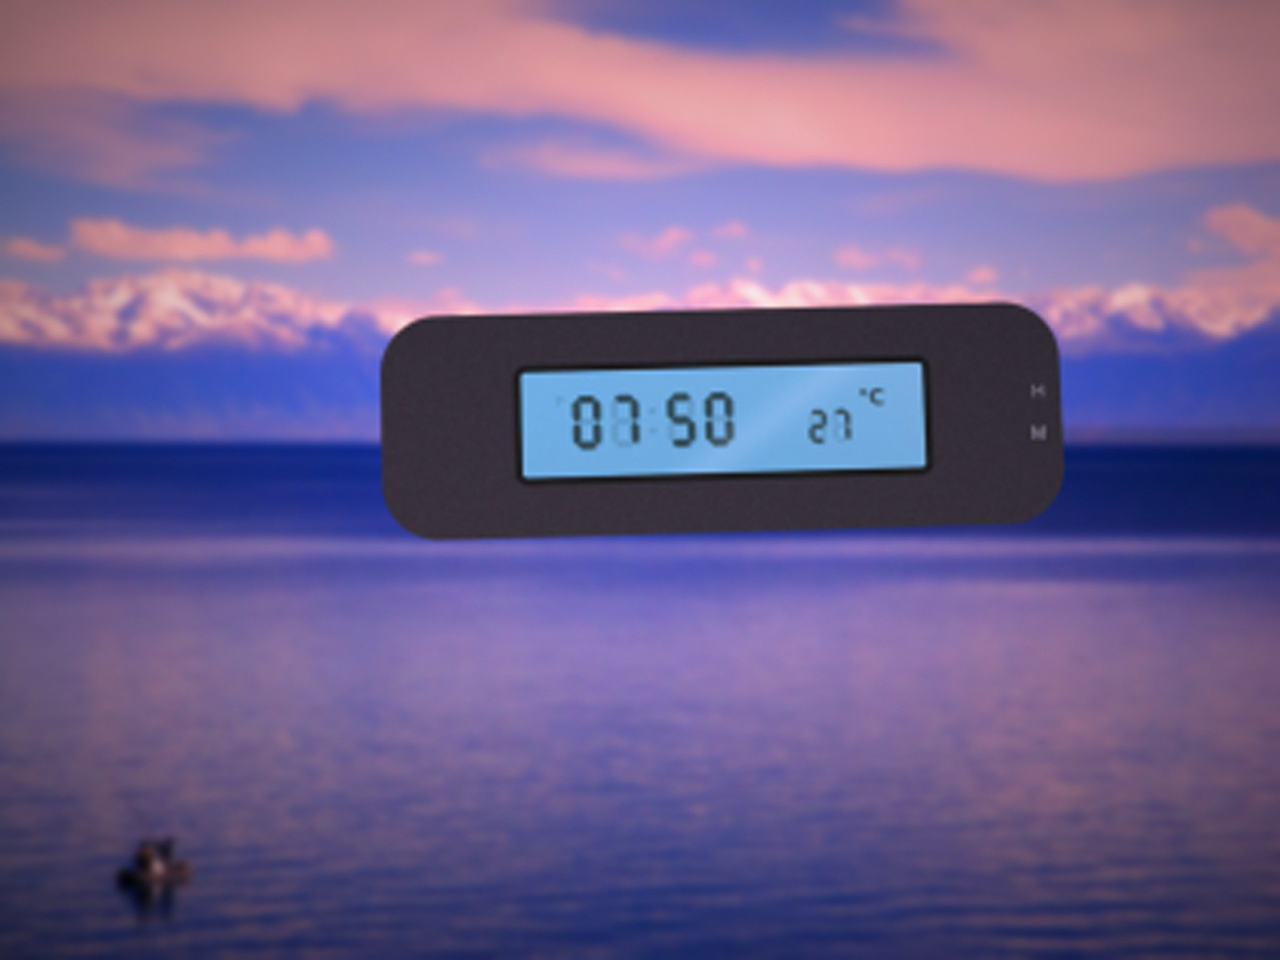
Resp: {"hour": 7, "minute": 50}
